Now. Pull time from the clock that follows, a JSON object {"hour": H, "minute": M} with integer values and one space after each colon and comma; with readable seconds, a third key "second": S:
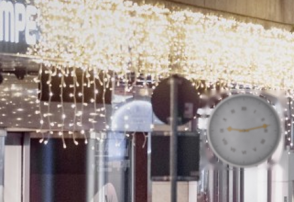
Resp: {"hour": 9, "minute": 13}
